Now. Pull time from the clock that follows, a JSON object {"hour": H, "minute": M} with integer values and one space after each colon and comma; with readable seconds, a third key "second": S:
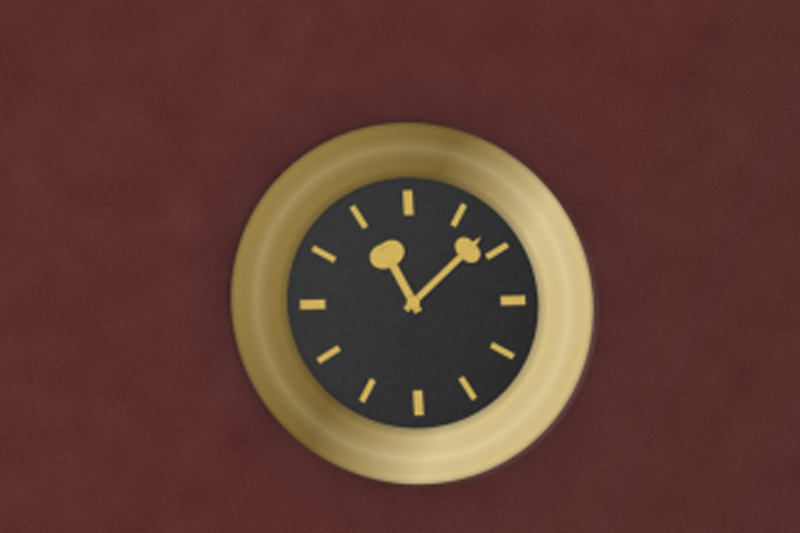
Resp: {"hour": 11, "minute": 8}
